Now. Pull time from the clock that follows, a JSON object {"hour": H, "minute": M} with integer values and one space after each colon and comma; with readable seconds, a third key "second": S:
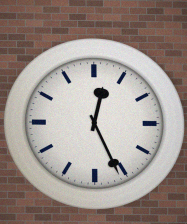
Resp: {"hour": 12, "minute": 26}
